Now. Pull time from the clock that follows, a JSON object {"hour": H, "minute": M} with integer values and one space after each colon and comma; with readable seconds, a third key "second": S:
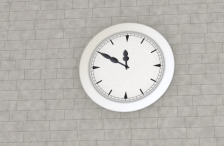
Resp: {"hour": 11, "minute": 50}
